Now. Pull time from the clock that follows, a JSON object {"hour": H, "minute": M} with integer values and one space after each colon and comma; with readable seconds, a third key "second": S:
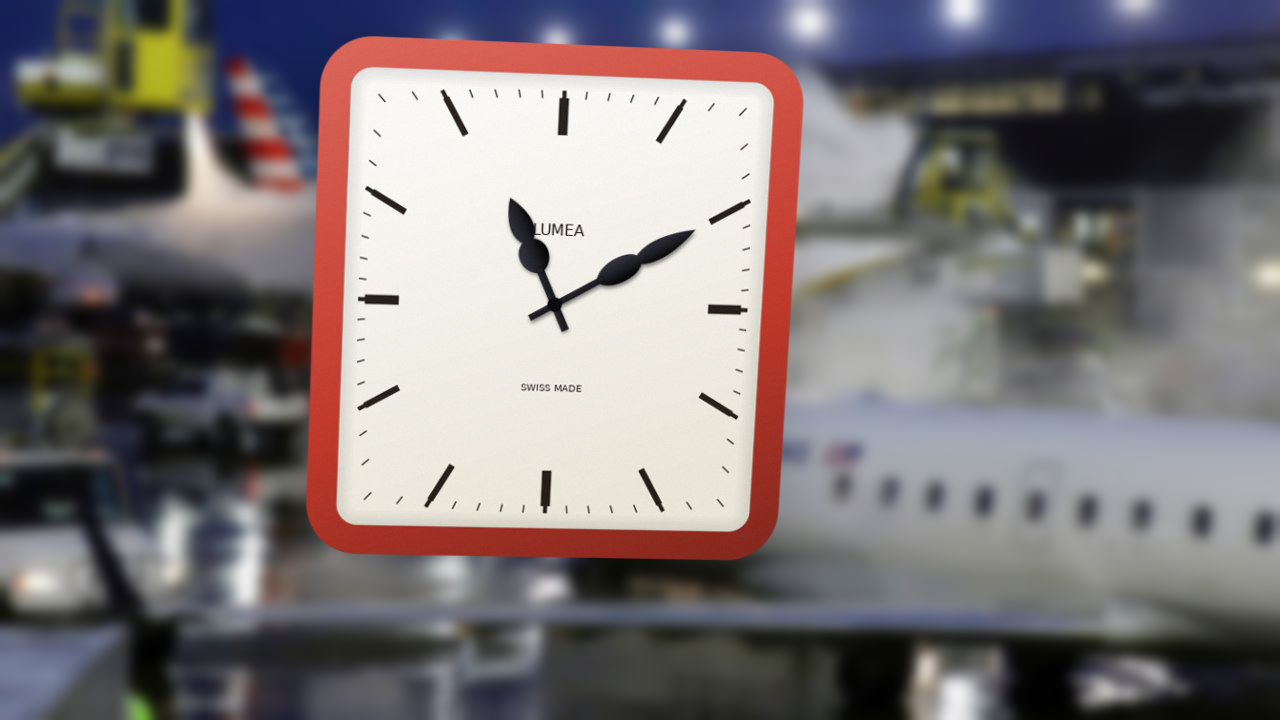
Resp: {"hour": 11, "minute": 10}
